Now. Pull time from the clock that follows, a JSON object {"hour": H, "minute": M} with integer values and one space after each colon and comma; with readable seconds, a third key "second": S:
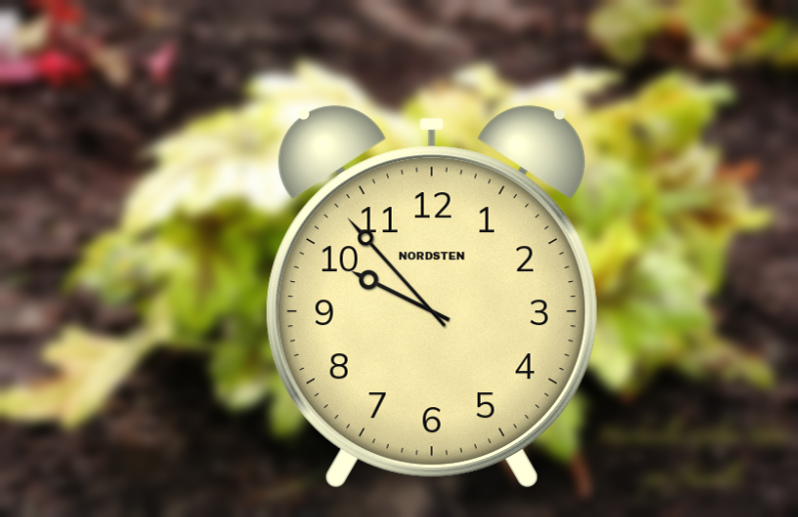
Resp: {"hour": 9, "minute": 53}
